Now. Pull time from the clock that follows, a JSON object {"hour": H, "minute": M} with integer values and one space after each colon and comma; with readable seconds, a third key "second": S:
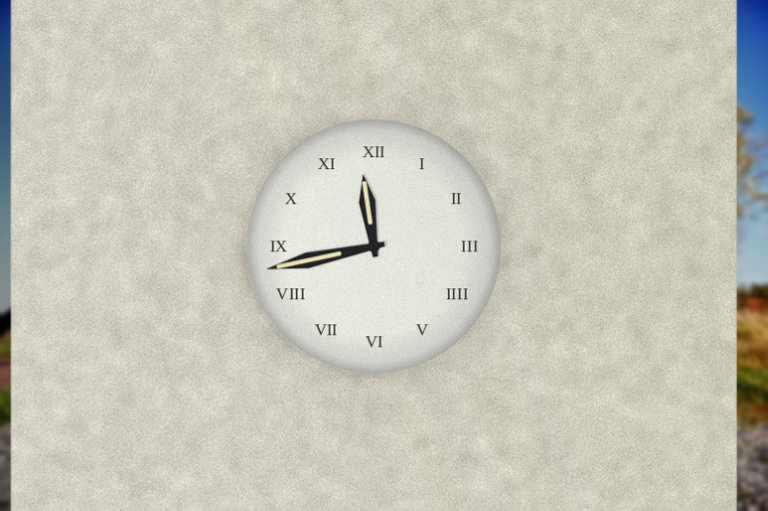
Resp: {"hour": 11, "minute": 43}
